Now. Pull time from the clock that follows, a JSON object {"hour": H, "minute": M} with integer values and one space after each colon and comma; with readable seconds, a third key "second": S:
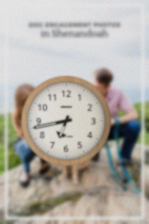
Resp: {"hour": 6, "minute": 43}
